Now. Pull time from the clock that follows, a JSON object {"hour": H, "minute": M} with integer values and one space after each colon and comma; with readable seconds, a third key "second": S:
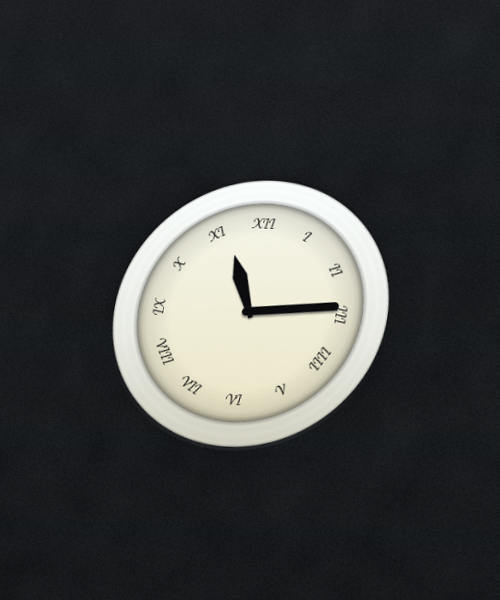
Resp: {"hour": 11, "minute": 14}
